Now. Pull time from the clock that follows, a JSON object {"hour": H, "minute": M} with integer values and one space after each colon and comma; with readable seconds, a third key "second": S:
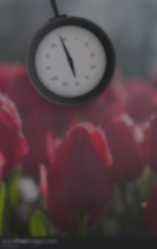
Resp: {"hour": 5, "minute": 59}
